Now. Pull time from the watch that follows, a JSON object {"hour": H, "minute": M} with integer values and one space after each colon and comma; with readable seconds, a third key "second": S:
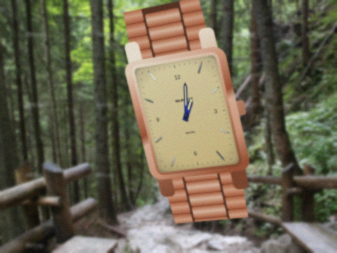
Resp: {"hour": 1, "minute": 2}
